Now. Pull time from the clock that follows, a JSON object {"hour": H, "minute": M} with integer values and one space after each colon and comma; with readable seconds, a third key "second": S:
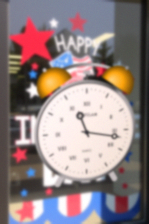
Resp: {"hour": 11, "minute": 17}
